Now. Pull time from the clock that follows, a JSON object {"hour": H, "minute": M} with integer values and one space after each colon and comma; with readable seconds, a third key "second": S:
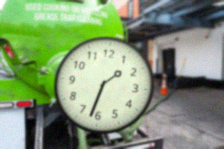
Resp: {"hour": 1, "minute": 32}
